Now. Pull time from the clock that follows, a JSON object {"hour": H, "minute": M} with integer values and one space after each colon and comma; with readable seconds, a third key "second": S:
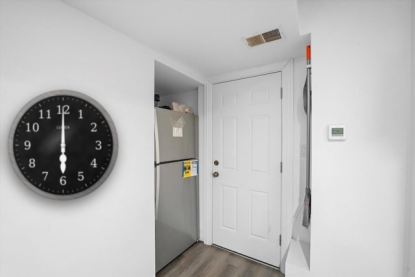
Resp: {"hour": 6, "minute": 0}
